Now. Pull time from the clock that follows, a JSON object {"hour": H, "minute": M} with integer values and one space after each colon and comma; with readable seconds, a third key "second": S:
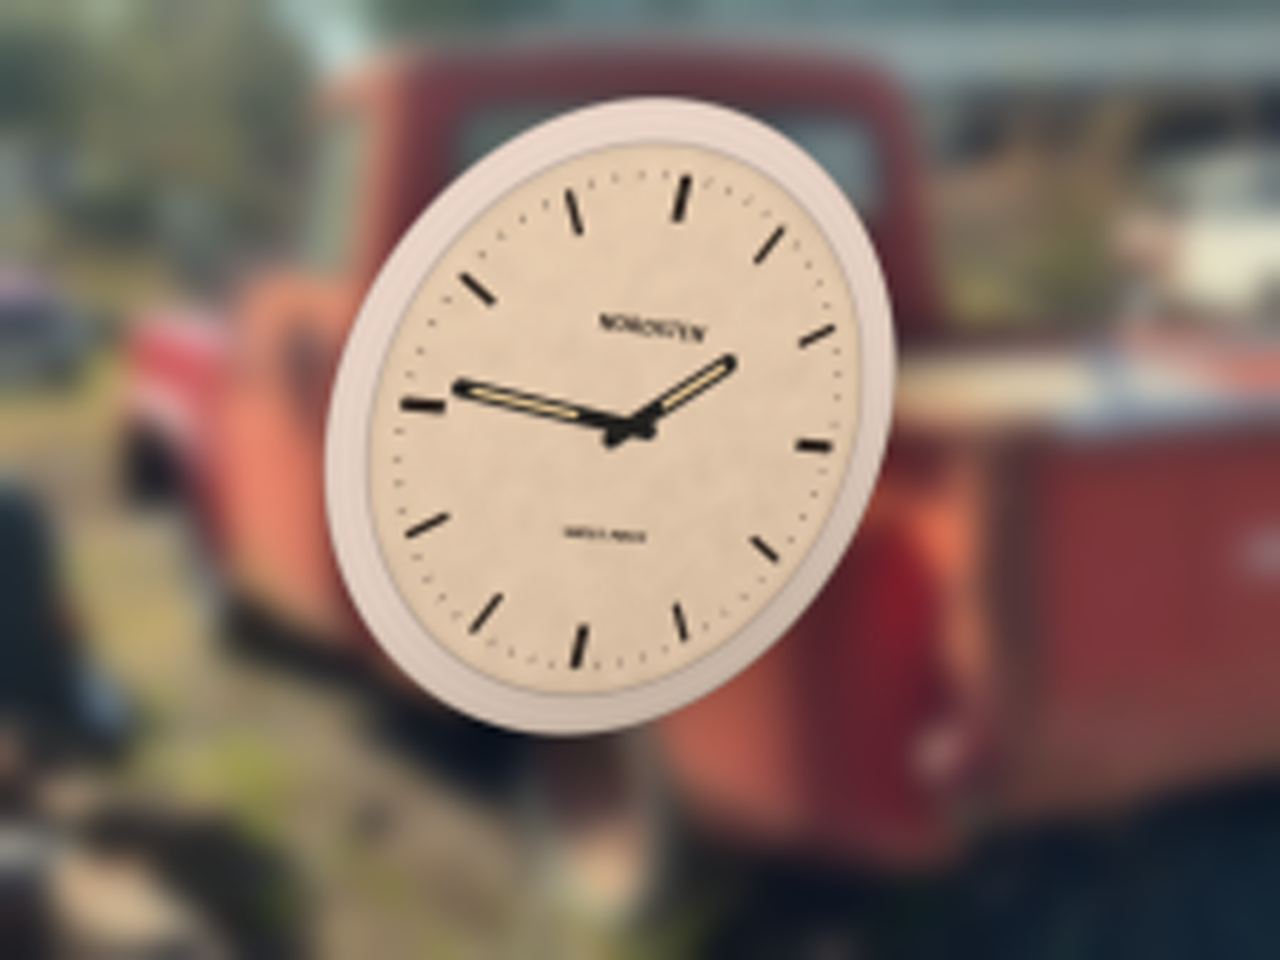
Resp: {"hour": 1, "minute": 46}
